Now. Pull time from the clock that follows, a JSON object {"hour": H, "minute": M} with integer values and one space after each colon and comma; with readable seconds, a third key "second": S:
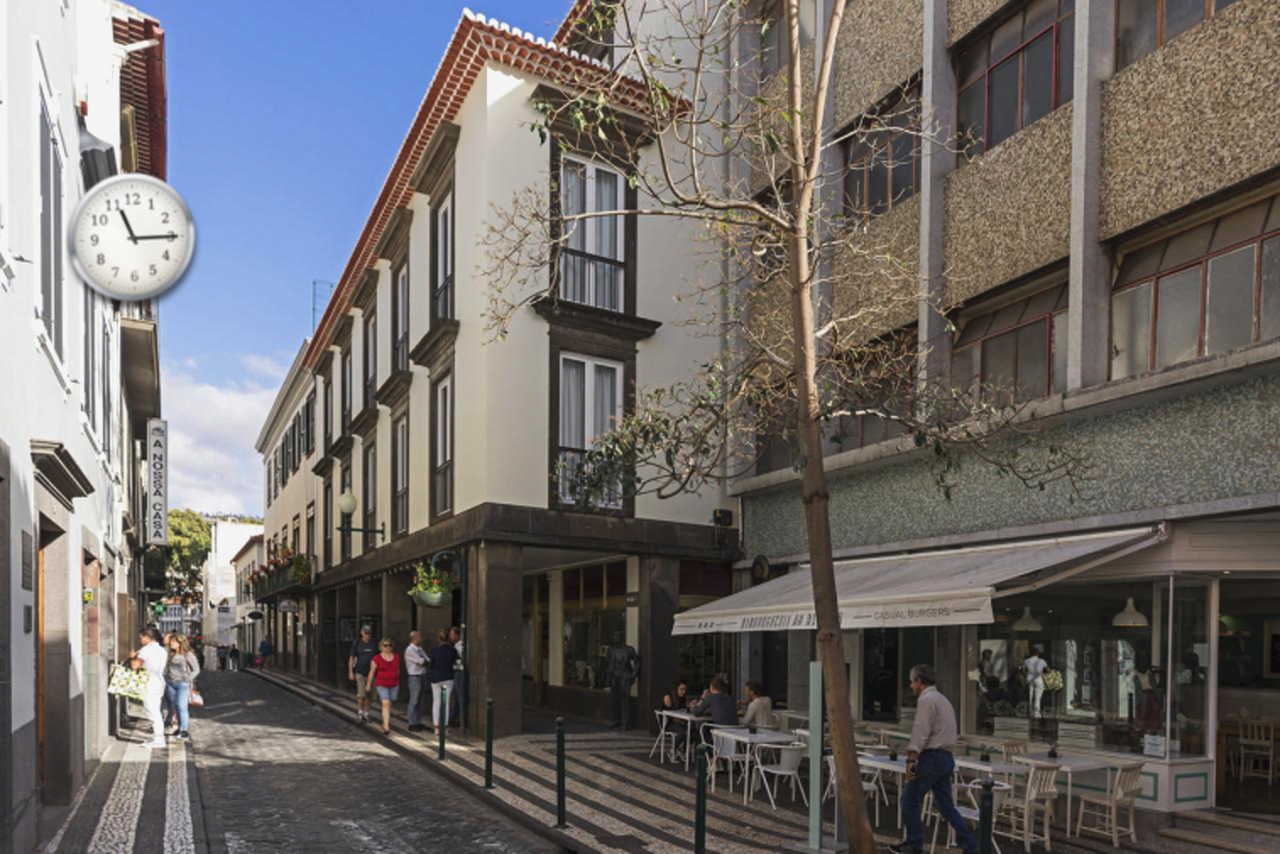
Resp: {"hour": 11, "minute": 15}
